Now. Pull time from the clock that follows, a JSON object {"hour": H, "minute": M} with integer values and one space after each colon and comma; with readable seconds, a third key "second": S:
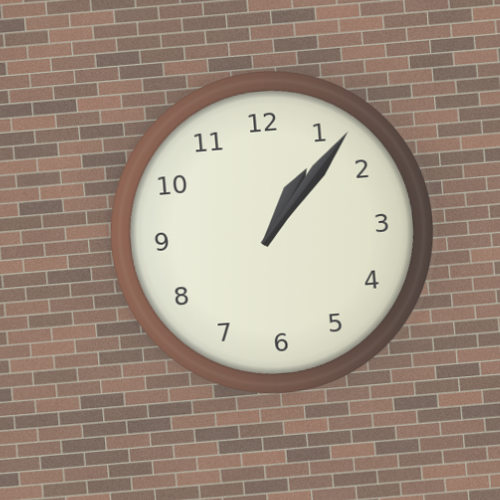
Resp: {"hour": 1, "minute": 7}
